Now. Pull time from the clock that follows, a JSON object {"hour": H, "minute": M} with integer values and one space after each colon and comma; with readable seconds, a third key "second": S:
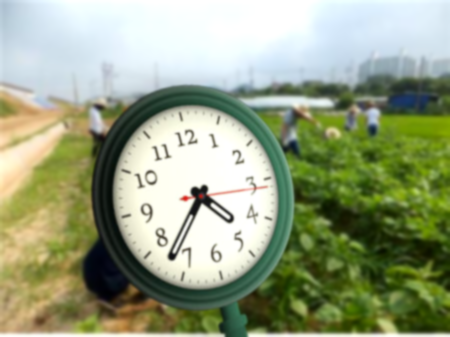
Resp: {"hour": 4, "minute": 37, "second": 16}
